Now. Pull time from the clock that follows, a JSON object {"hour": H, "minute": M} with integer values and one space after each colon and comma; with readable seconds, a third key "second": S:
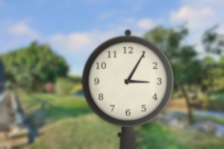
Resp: {"hour": 3, "minute": 5}
